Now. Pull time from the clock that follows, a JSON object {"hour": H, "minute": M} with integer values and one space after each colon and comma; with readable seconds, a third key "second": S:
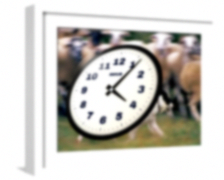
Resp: {"hour": 4, "minute": 6}
